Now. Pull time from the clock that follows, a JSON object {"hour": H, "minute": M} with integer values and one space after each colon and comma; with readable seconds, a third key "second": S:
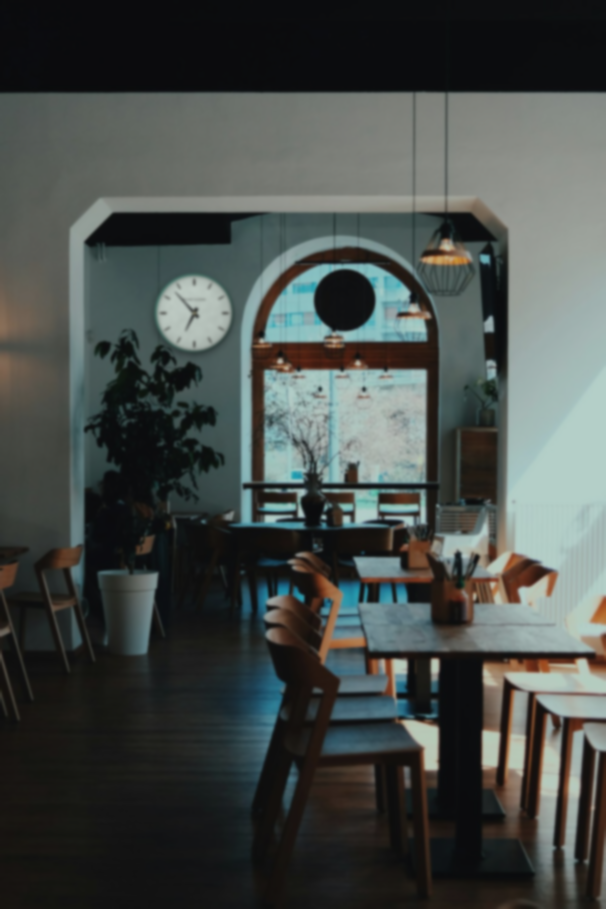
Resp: {"hour": 6, "minute": 53}
